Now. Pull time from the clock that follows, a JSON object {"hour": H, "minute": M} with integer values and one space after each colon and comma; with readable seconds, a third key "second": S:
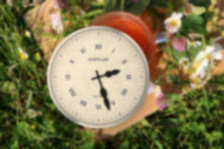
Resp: {"hour": 2, "minute": 27}
